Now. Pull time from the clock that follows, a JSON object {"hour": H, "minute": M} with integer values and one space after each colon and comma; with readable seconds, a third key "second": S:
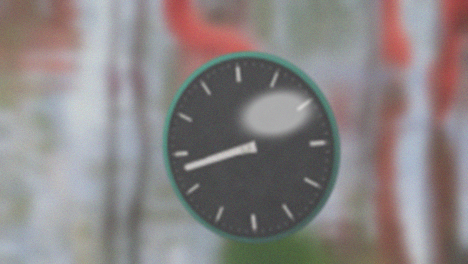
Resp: {"hour": 8, "minute": 43}
